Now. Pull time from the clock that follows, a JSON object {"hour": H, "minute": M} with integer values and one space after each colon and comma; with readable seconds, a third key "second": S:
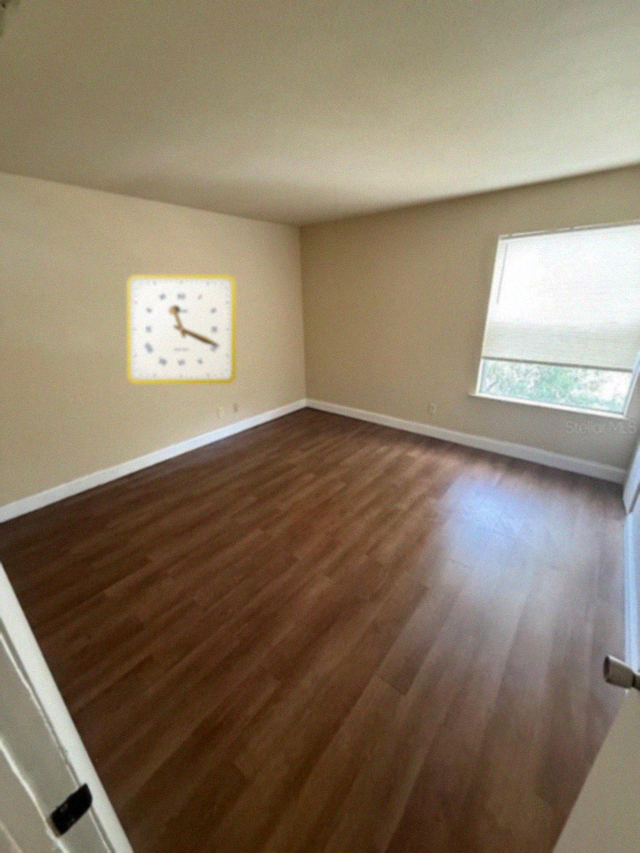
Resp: {"hour": 11, "minute": 19}
